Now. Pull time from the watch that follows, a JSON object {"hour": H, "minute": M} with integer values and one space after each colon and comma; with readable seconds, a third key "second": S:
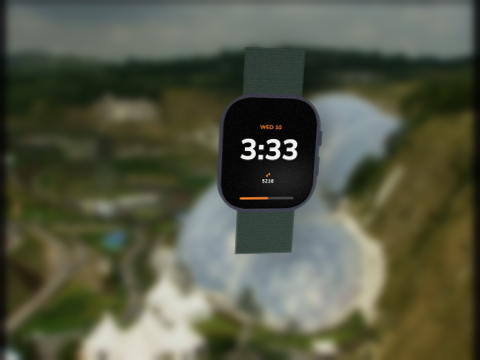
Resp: {"hour": 3, "minute": 33}
